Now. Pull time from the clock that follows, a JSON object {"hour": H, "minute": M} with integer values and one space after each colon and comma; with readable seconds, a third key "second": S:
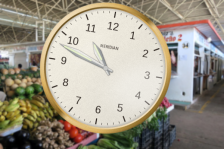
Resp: {"hour": 10, "minute": 48}
